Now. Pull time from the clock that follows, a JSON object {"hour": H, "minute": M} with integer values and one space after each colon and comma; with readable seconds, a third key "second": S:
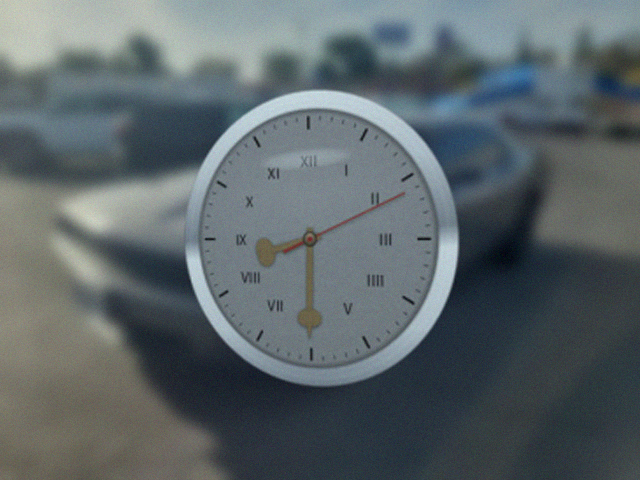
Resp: {"hour": 8, "minute": 30, "second": 11}
